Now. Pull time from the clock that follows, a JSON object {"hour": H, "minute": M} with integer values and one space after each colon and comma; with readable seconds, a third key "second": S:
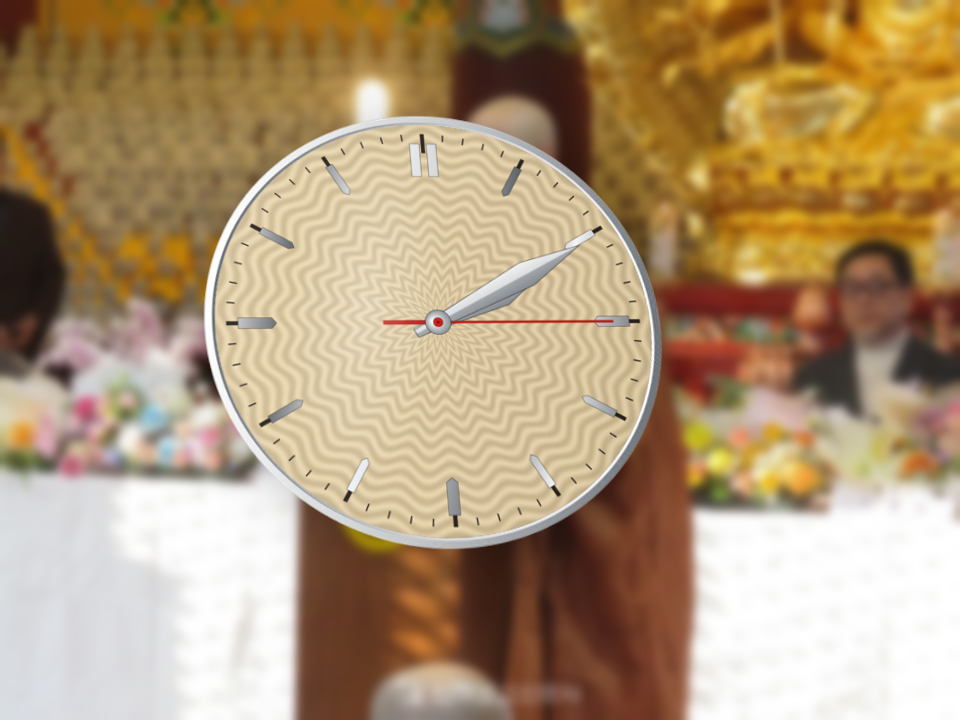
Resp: {"hour": 2, "minute": 10, "second": 15}
